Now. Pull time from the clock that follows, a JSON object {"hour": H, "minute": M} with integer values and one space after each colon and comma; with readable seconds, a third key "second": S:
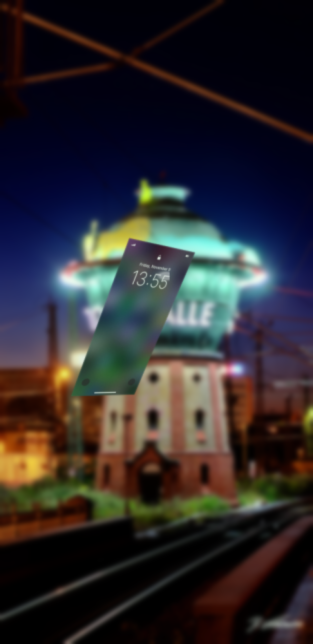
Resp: {"hour": 13, "minute": 55}
